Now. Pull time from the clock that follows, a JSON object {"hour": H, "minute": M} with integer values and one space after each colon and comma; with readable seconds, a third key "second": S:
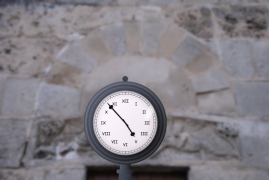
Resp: {"hour": 4, "minute": 53}
